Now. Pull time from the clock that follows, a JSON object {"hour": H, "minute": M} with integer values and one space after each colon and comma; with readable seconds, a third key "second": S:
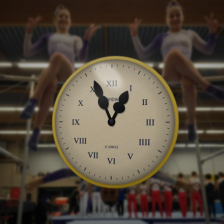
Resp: {"hour": 12, "minute": 56}
